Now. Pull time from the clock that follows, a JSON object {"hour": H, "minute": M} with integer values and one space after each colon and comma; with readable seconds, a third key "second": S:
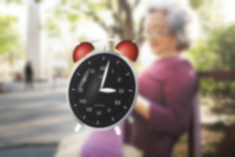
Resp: {"hour": 3, "minute": 2}
